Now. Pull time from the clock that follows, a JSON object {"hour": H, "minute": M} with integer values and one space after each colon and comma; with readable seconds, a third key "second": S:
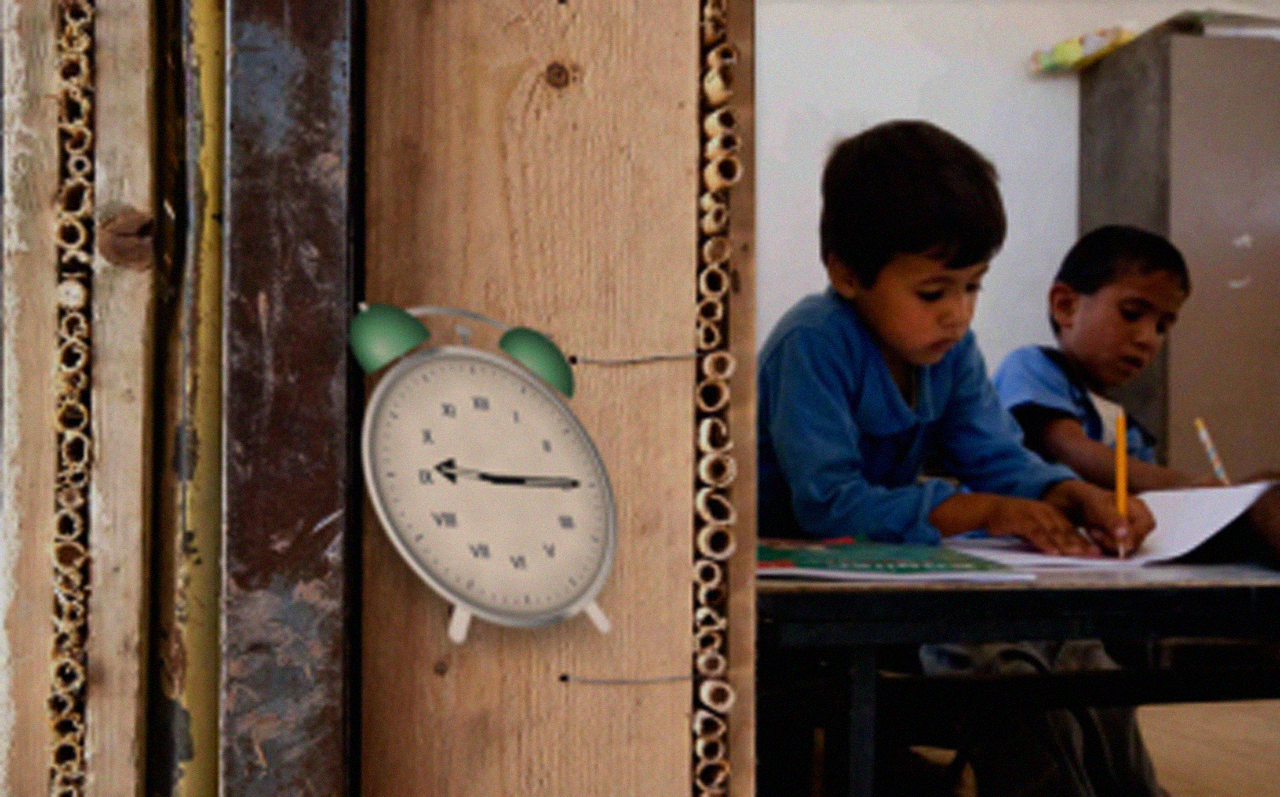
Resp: {"hour": 9, "minute": 15}
